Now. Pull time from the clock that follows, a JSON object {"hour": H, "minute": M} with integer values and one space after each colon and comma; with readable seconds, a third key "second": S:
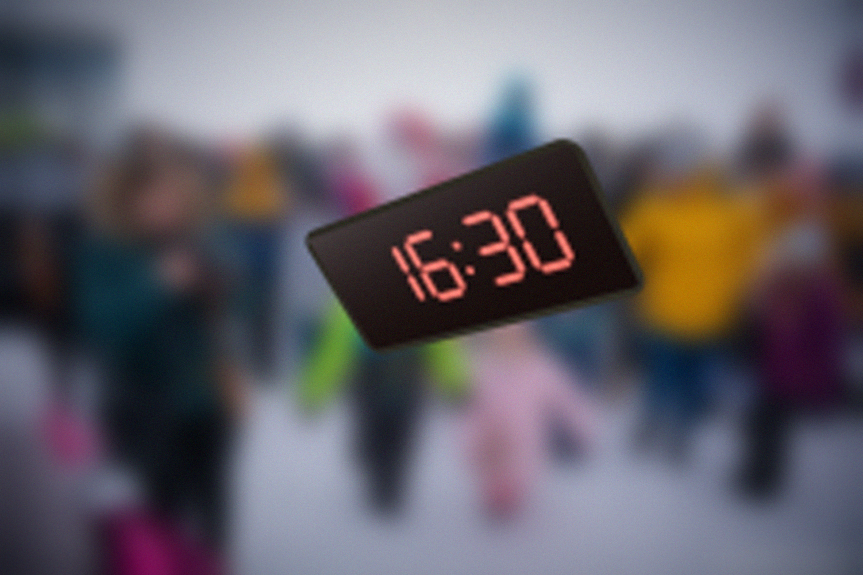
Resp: {"hour": 16, "minute": 30}
